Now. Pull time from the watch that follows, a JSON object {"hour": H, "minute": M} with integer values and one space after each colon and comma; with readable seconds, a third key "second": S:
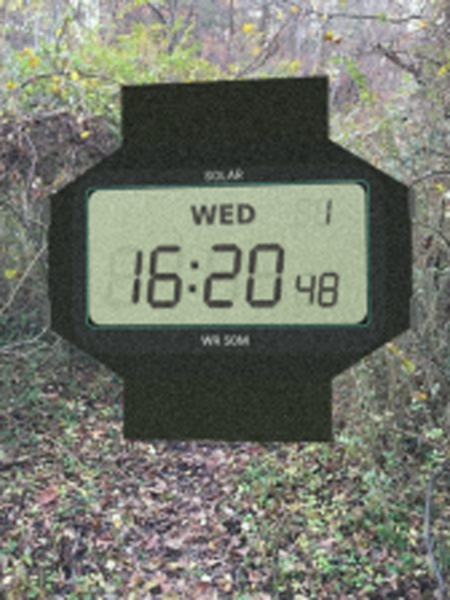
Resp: {"hour": 16, "minute": 20, "second": 48}
